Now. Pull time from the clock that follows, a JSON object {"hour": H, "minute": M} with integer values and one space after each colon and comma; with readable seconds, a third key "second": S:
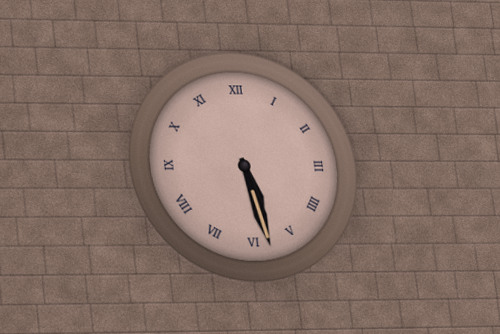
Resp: {"hour": 5, "minute": 28}
